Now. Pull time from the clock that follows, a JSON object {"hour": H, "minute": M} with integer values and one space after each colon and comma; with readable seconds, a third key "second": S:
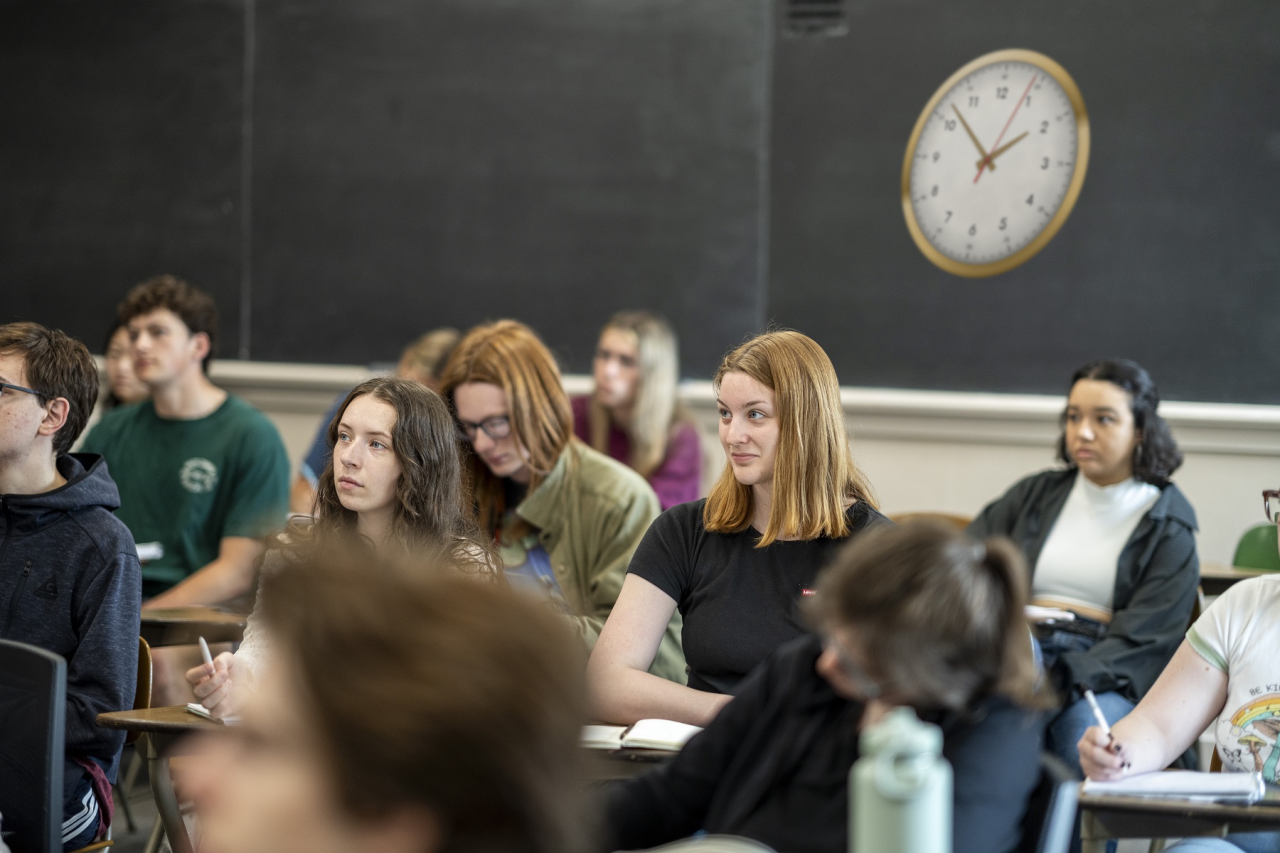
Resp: {"hour": 1, "minute": 52, "second": 4}
